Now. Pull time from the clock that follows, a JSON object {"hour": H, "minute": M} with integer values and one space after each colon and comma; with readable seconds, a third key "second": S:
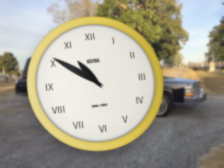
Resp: {"hour": 10, "minute": 51}
